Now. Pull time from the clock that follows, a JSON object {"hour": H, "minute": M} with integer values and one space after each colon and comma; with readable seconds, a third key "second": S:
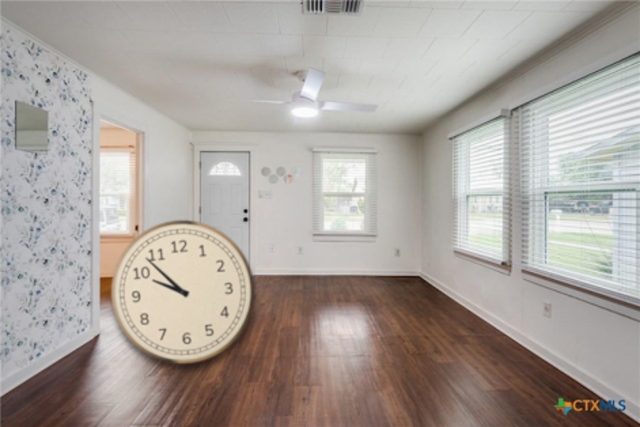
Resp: {"hour": 9, "minute": 53}
